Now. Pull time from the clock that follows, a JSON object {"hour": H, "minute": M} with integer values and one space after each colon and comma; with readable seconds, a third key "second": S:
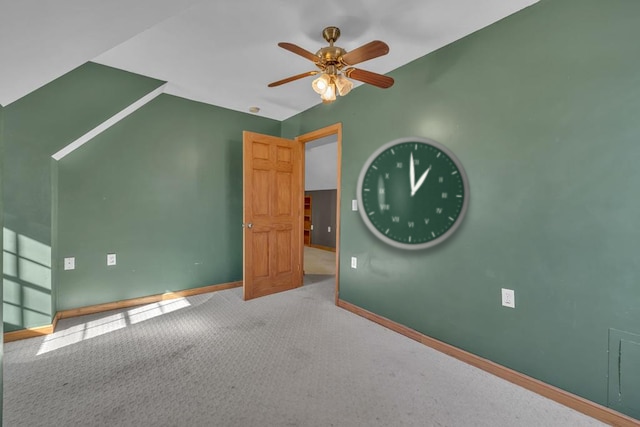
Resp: {"hour": 12, "minute": 59}
